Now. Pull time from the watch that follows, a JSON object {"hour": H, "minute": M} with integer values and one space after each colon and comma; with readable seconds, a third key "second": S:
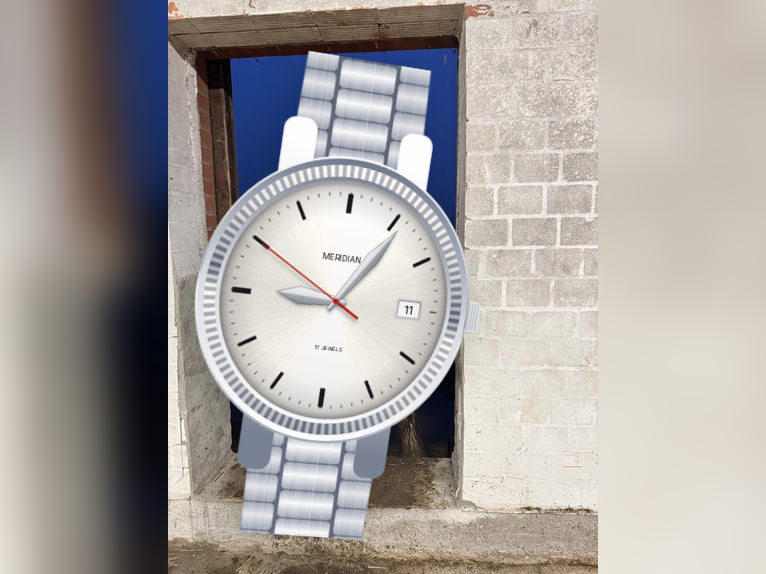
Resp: {"hour": 9, "minute": 5, "second": 50}
